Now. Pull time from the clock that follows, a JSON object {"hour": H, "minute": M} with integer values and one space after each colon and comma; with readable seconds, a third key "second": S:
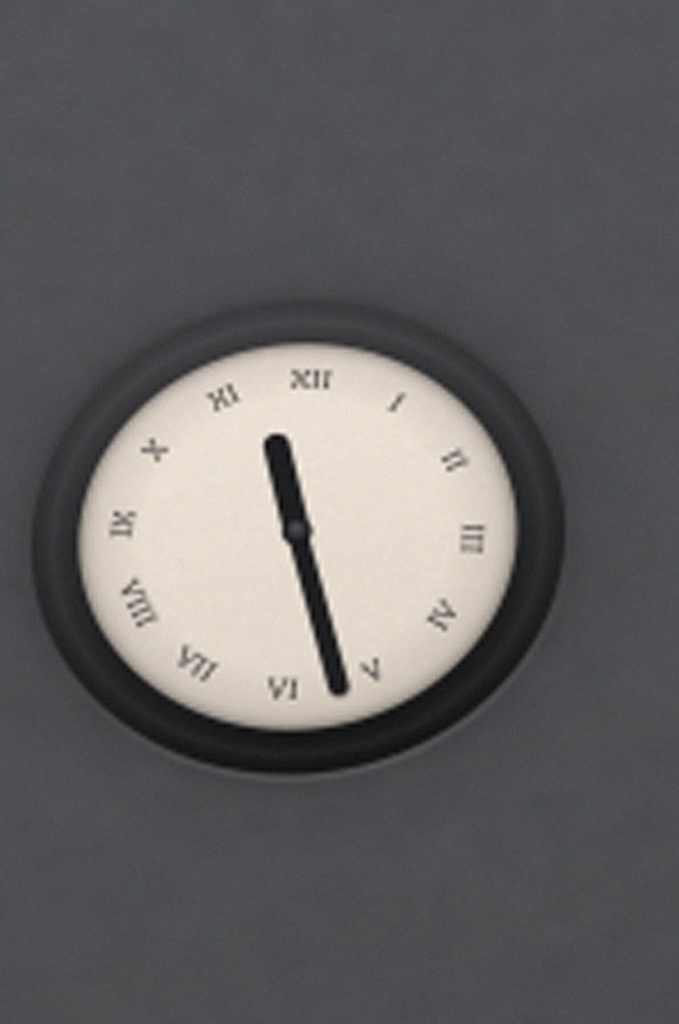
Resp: {"hour": 11, "minute": 27}
